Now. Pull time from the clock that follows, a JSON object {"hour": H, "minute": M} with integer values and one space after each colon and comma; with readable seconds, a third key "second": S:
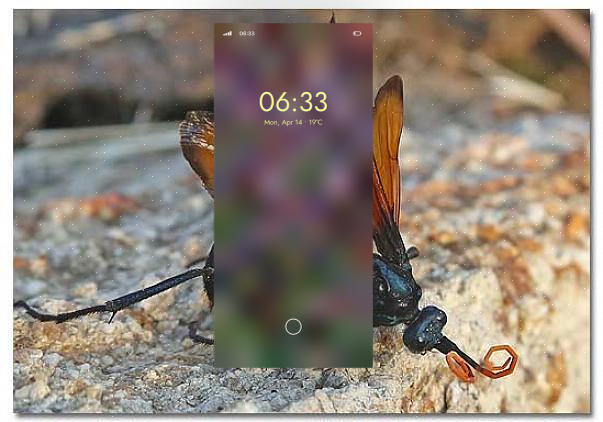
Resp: {"hour": 6, "minute": 33}
